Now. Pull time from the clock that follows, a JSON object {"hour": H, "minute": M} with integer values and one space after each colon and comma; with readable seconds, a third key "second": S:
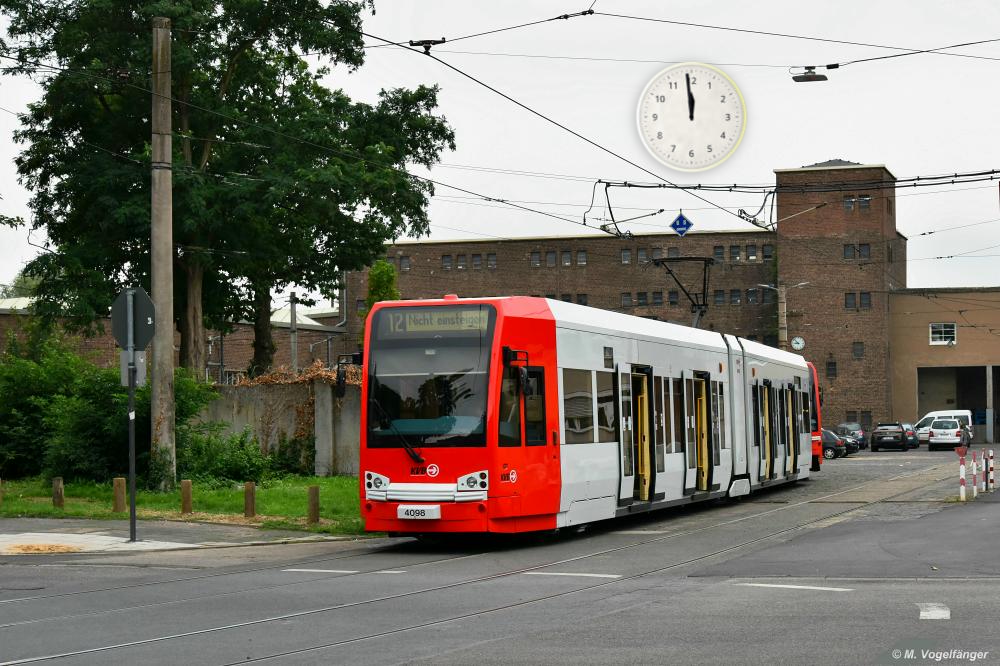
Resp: {"hour": 11, "minute": 59}
